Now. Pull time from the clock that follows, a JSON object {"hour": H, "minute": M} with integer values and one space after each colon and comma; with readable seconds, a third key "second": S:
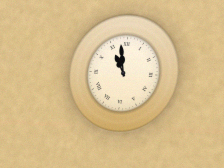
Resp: {"hour": 10, "minute": 58}
